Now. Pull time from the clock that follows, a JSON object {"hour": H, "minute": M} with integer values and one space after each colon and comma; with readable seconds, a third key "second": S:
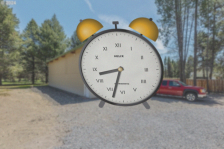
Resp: {"hour": 8, "minute": 33}
